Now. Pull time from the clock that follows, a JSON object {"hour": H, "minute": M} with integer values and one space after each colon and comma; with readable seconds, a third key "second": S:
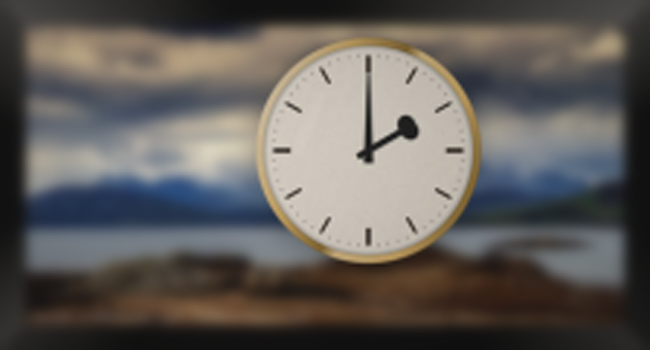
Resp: {"hour": 2, "minute": 0}
